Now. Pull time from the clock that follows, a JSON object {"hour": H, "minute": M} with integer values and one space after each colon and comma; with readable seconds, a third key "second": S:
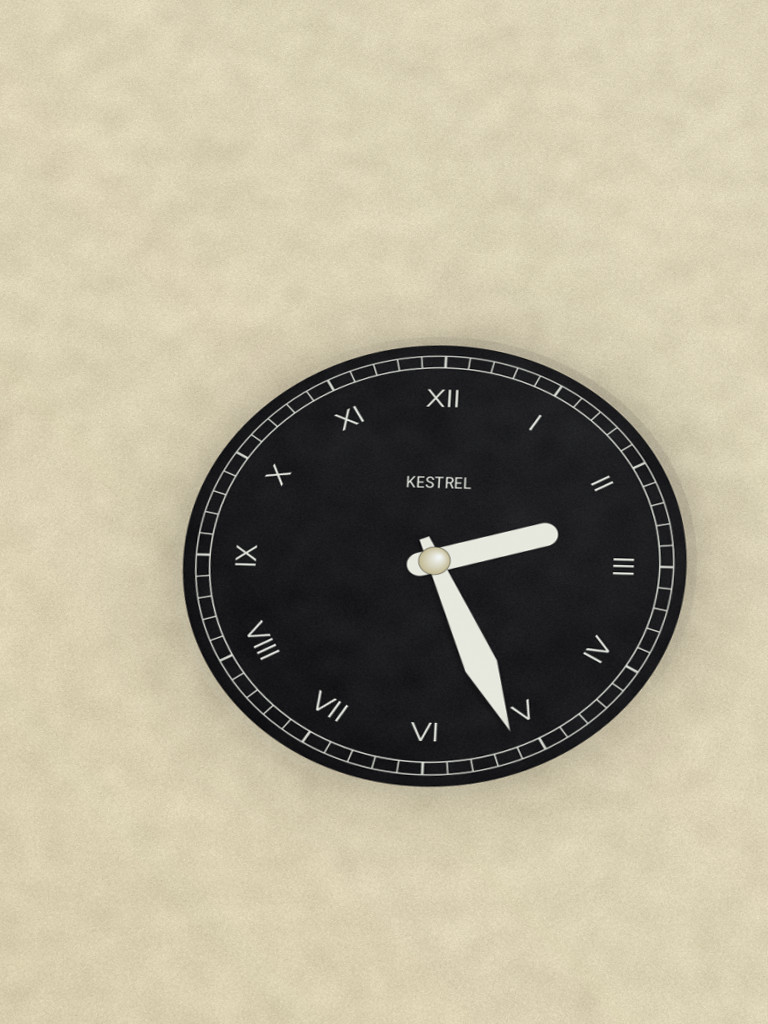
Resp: {"hour": 2, "minute": 26}
